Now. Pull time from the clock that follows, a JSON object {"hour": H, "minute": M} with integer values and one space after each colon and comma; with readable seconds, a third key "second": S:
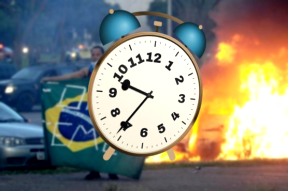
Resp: {"hour": 9, "minute": 36}
